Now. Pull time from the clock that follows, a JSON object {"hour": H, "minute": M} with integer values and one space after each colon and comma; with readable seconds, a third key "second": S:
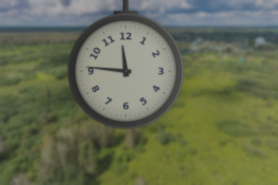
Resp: {"hour": 11, "minute": 46}
